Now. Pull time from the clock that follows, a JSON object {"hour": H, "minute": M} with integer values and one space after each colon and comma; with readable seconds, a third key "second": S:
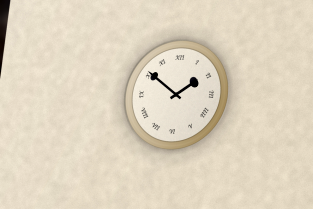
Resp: {"hour": 1, "minute": 51}
